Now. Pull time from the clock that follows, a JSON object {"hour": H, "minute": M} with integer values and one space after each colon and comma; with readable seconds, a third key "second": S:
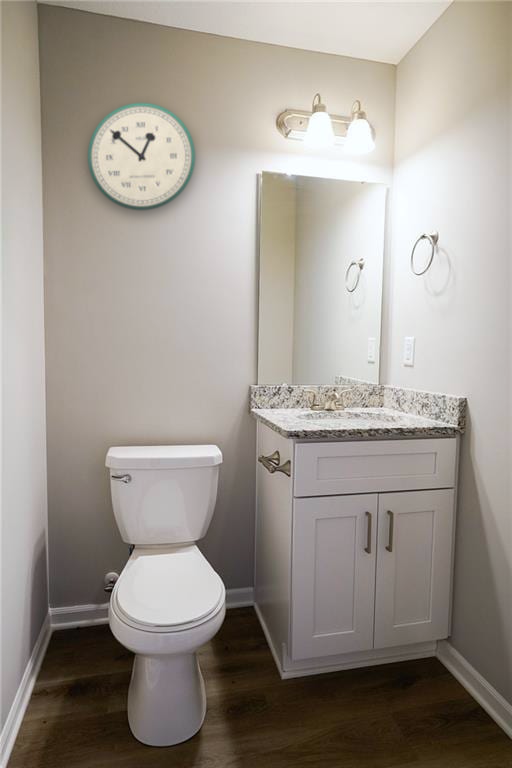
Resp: {"hour": 12, "minute": 52}
